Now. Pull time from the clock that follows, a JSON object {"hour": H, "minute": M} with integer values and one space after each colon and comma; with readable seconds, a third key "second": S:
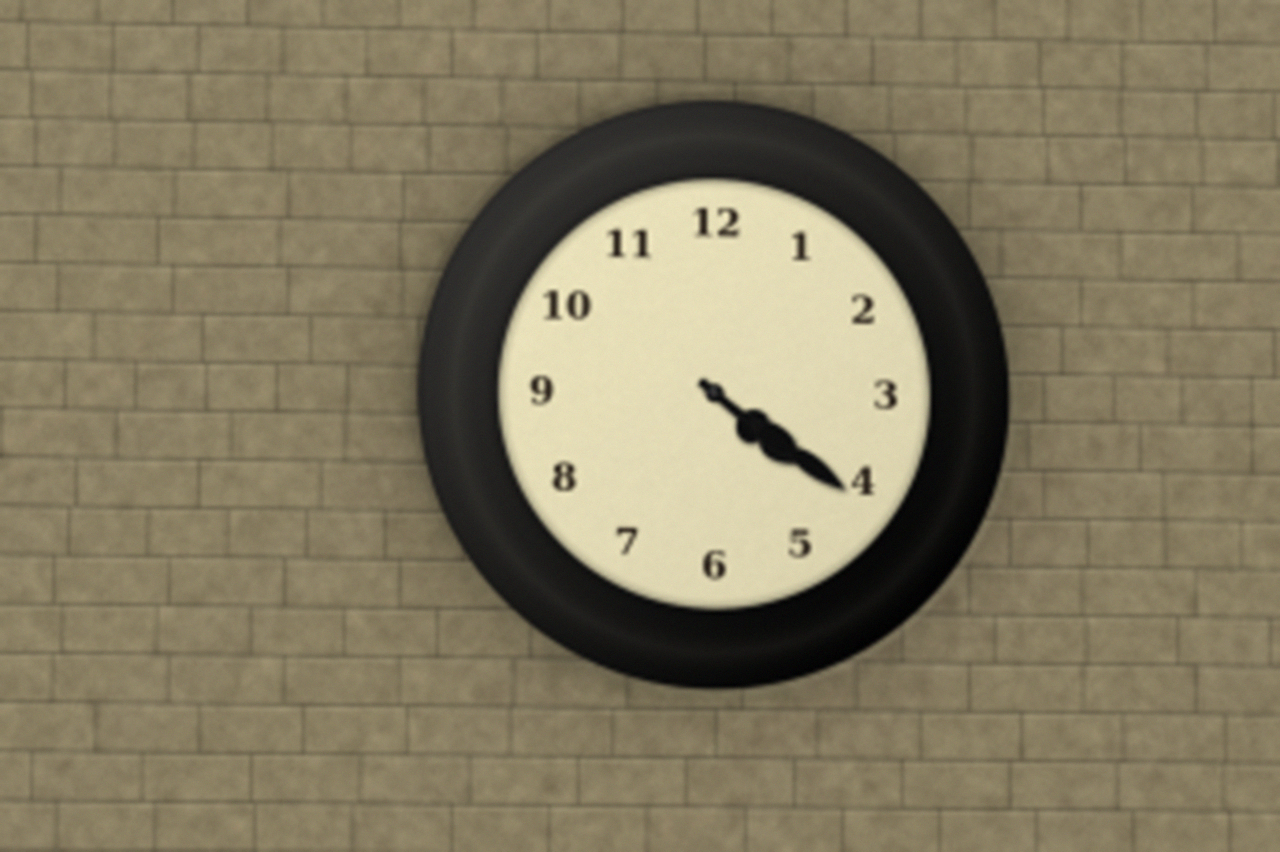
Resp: {"hour": 4, "minute": 21}
